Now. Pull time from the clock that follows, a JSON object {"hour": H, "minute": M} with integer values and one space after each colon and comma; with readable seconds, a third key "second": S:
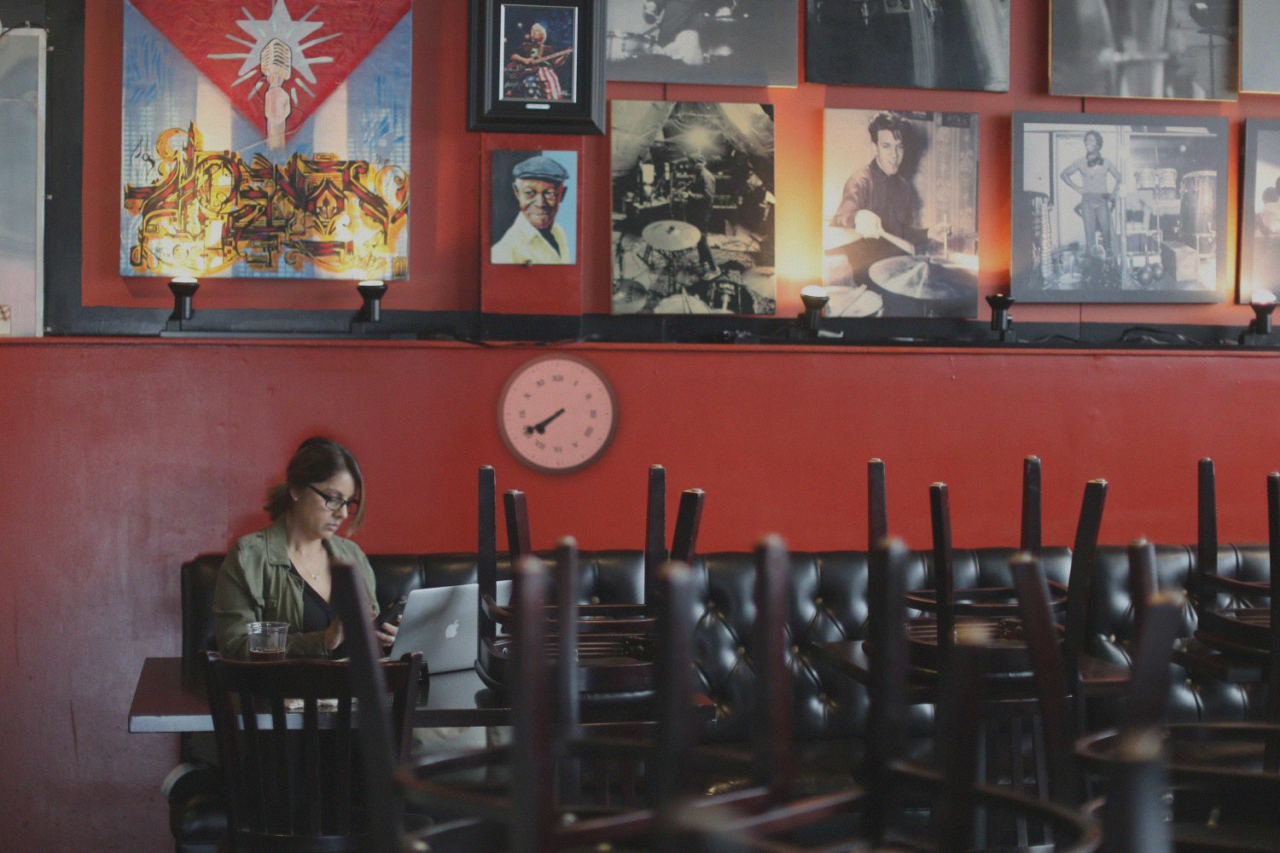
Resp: {"hour": 7, "minute": 40}
